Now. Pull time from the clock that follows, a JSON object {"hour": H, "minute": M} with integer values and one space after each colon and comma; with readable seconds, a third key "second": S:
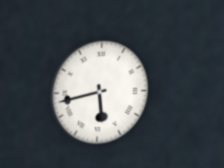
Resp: {"hour": 5, "minute": 43}
